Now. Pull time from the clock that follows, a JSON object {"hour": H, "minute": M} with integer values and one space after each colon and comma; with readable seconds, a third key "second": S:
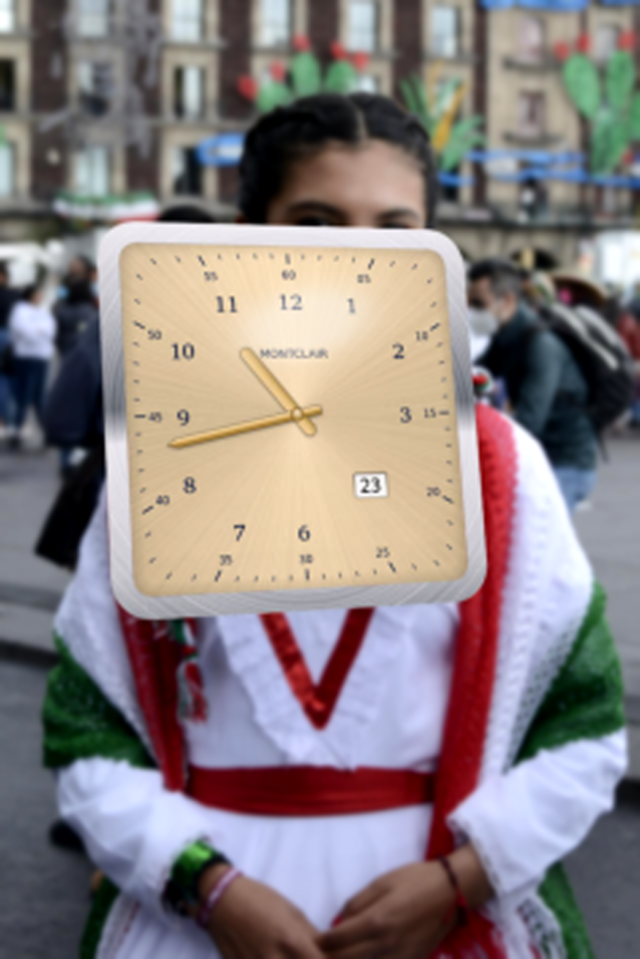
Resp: {"hour": 10, "minute": 43}
